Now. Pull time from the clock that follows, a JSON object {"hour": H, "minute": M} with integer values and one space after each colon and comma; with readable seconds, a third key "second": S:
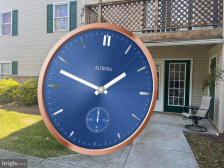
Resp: {"hour": 1, "minute": 48}
